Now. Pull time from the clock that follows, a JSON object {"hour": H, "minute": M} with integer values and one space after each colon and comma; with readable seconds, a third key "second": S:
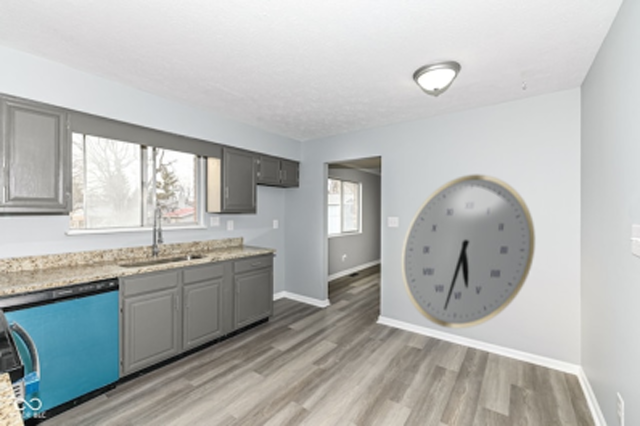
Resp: {"hour": 5, "minute": 32}
